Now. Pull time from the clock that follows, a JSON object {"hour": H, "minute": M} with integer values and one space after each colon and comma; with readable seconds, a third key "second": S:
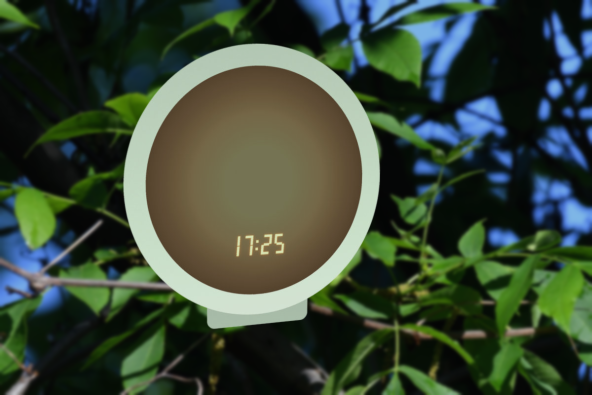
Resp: {"hour": 17, "minute": 25}
